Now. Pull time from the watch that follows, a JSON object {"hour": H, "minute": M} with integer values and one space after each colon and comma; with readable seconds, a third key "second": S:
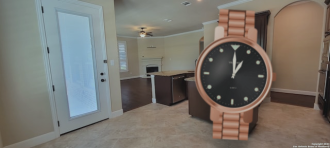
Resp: {"hour": 1, "minute": 0}
